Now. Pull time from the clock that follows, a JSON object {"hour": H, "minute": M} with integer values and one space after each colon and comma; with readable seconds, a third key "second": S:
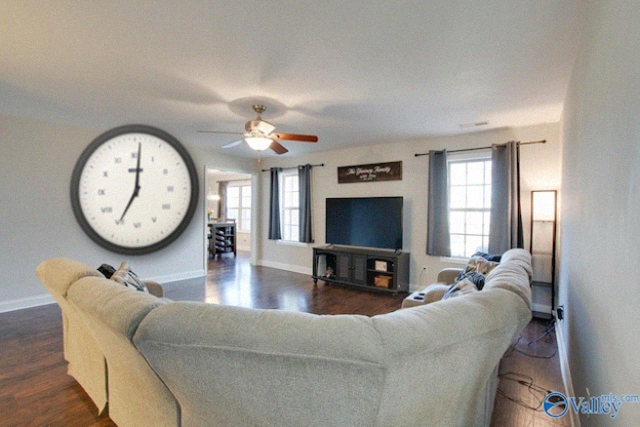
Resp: {"hour": 7, "minute": 1}
